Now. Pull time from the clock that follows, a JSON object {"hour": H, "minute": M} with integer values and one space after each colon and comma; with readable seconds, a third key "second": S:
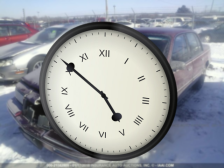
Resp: {"hour": 4, "minute": 51}
